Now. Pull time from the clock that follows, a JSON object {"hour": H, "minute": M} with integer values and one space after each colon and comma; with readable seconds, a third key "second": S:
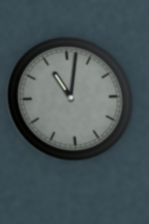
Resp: {"hour": 11, "minute": 2}
